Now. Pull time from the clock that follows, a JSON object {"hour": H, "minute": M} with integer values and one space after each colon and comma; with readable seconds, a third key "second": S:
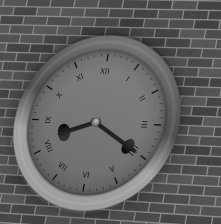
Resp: {"hour": 8, "minute": 20}
